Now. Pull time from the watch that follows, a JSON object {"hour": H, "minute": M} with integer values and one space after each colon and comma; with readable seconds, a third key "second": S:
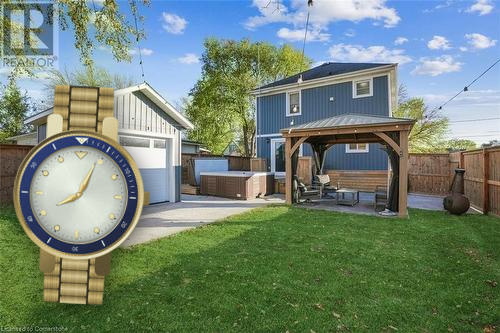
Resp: {"hour": 8, "minute": 4}
